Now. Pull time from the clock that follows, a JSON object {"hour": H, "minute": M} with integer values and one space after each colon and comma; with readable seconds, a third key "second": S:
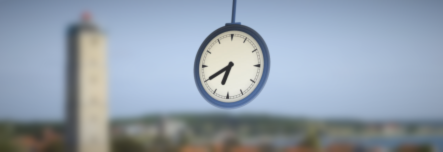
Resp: {"hour": 6, "minute": 40}
